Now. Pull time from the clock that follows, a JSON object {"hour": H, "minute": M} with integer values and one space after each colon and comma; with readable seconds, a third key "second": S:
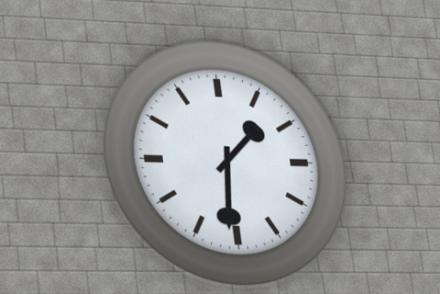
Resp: {"hour": 1, "minute": 31}
